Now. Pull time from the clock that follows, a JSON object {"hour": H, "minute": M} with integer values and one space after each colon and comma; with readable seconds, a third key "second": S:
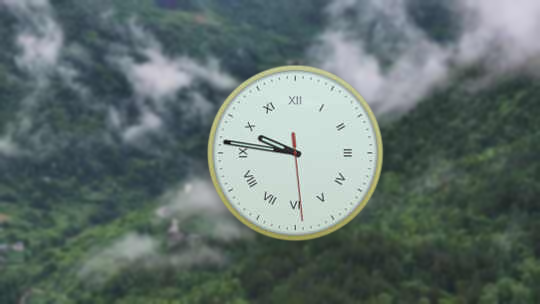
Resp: {"hour": 9, "minute": 46, "second": 29}
